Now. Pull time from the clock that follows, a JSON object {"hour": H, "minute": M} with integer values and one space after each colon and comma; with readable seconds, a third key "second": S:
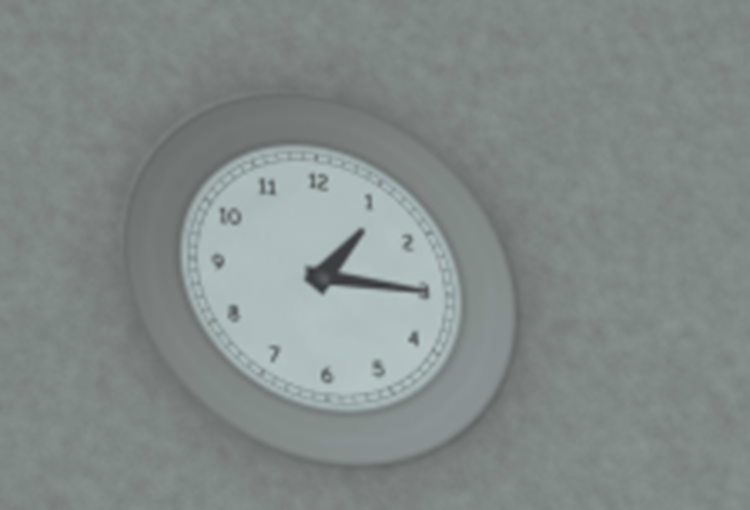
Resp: {"hour": 1, "minute": 15}
